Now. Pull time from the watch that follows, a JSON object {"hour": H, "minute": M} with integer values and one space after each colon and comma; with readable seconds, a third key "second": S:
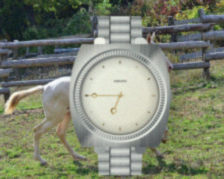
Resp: {"hour": 6, "minute": 45}
